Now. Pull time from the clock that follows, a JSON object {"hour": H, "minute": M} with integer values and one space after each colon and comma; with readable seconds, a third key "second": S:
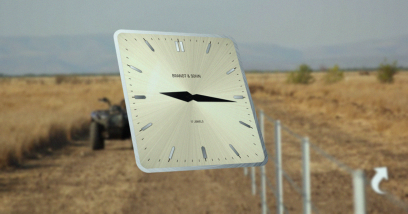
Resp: {"hour": 9, "minute": 16}
